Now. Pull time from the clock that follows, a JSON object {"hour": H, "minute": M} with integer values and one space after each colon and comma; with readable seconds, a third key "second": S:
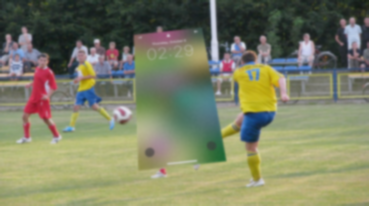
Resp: {"hour": 2, "minute": 29}
